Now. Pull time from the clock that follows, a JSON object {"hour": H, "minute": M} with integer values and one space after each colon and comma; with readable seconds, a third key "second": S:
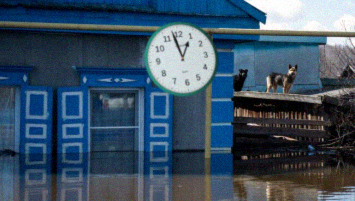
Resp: {"hour": 12, "minute": 58}
